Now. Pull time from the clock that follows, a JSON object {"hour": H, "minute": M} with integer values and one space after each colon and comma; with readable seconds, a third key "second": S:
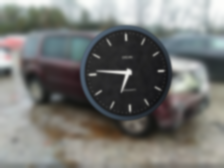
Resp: {"hour": 6, "minute": 46}
